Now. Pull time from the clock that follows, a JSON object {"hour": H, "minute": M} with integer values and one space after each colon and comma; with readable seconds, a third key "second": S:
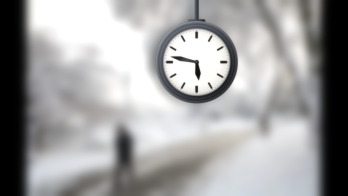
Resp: {"hour": 5, "minute": 47}
